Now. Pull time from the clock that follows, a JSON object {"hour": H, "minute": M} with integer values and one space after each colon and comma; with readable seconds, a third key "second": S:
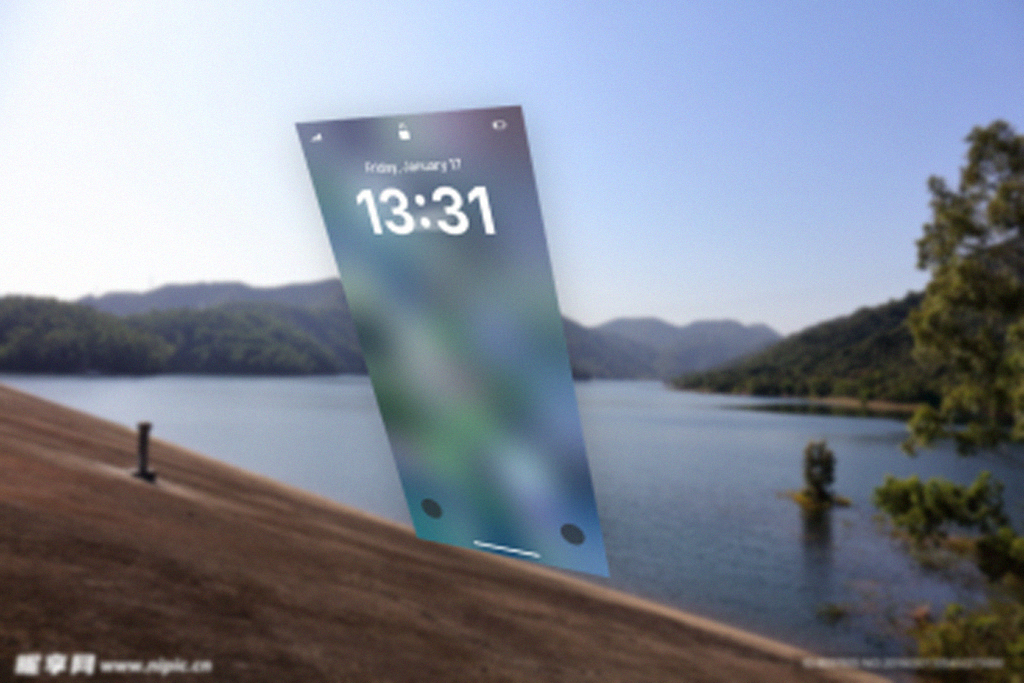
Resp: {"hour": 13, "minute": 31}
